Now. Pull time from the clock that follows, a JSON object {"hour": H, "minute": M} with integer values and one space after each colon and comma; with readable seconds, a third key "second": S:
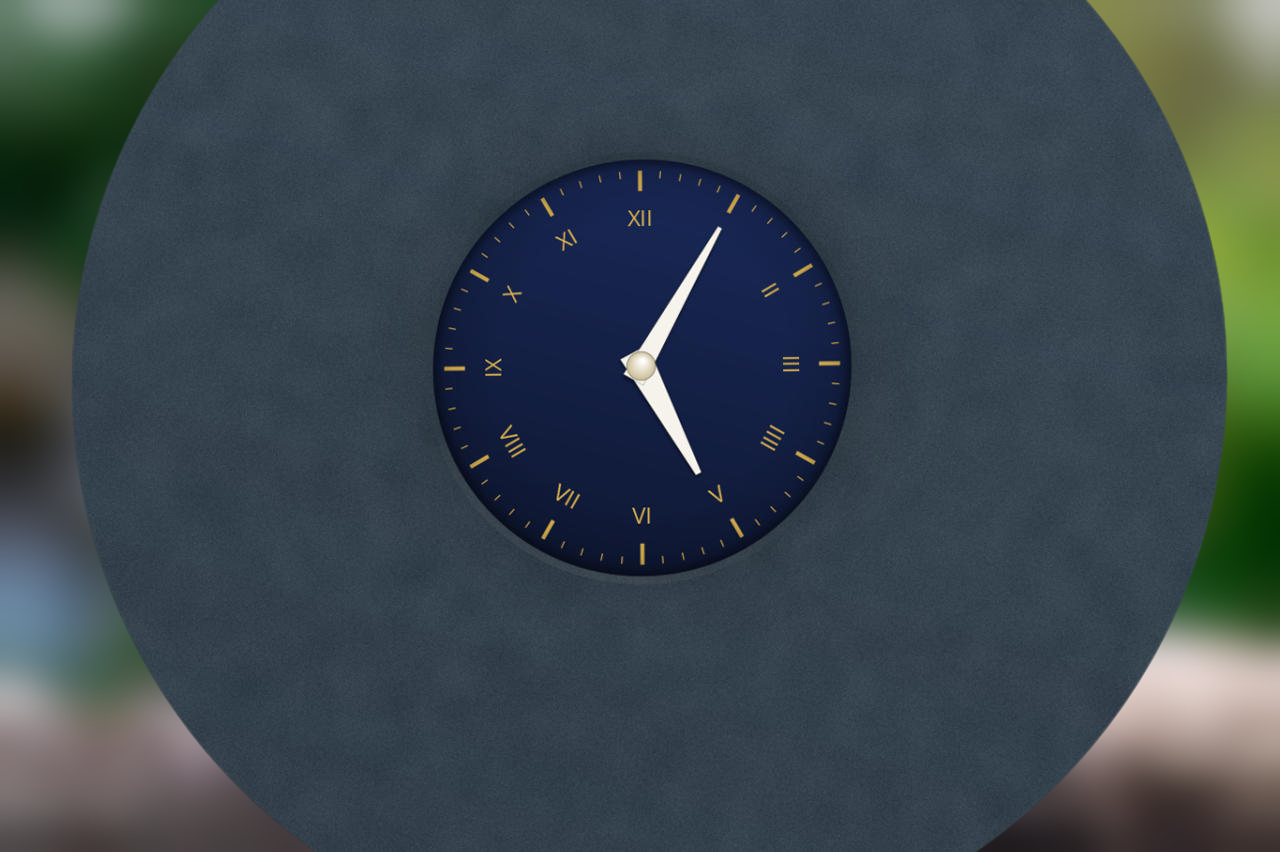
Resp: {"hour": 5, "minute": 5}
